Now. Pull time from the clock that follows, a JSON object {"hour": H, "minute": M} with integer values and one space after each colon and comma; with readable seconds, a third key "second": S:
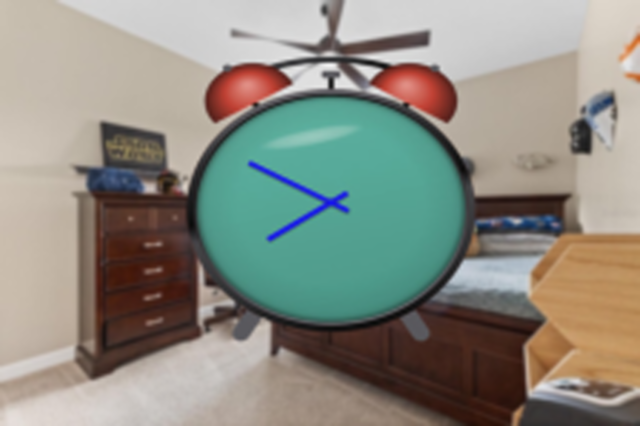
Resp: {"hour": 7, "minute": 50}
